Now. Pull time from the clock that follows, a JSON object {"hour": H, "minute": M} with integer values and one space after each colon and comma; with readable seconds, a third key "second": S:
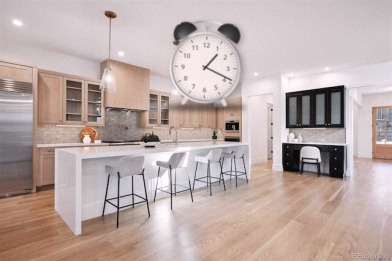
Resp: {"hour": 1, "minute": 19}
